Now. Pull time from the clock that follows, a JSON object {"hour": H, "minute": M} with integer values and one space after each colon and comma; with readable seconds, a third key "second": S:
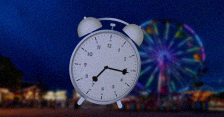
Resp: {"hour": 7, "minute": 16}
